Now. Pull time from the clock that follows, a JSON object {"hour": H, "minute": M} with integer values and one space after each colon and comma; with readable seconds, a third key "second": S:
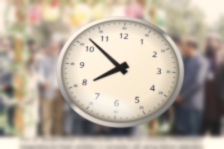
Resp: {"hour": 7, "minute": 52}
